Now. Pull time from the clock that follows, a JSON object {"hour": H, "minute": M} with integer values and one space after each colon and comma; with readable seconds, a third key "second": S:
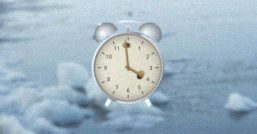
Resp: {"hour": 3, "minute": 59}
